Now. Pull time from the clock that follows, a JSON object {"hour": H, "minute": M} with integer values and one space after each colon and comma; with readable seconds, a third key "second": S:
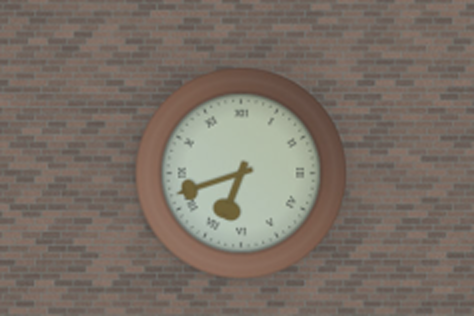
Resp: {"hour": 6, "minute": 42}
